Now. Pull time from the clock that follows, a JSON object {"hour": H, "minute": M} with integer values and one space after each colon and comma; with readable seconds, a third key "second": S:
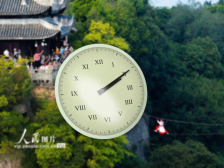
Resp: {"hour": 2, "minute": 10}
